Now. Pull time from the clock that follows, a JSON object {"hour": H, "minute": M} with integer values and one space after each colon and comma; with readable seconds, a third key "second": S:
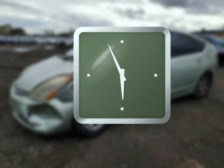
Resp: {"hour": 5, "minute": 56}
